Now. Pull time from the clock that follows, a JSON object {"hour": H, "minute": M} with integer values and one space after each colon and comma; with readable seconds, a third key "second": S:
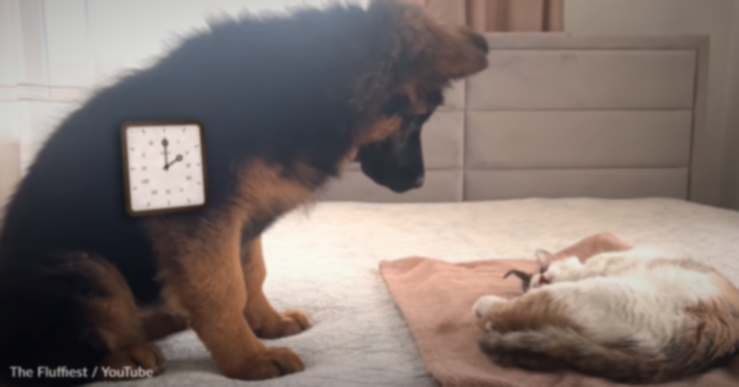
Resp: {"hour": 2, "minute": 0}
